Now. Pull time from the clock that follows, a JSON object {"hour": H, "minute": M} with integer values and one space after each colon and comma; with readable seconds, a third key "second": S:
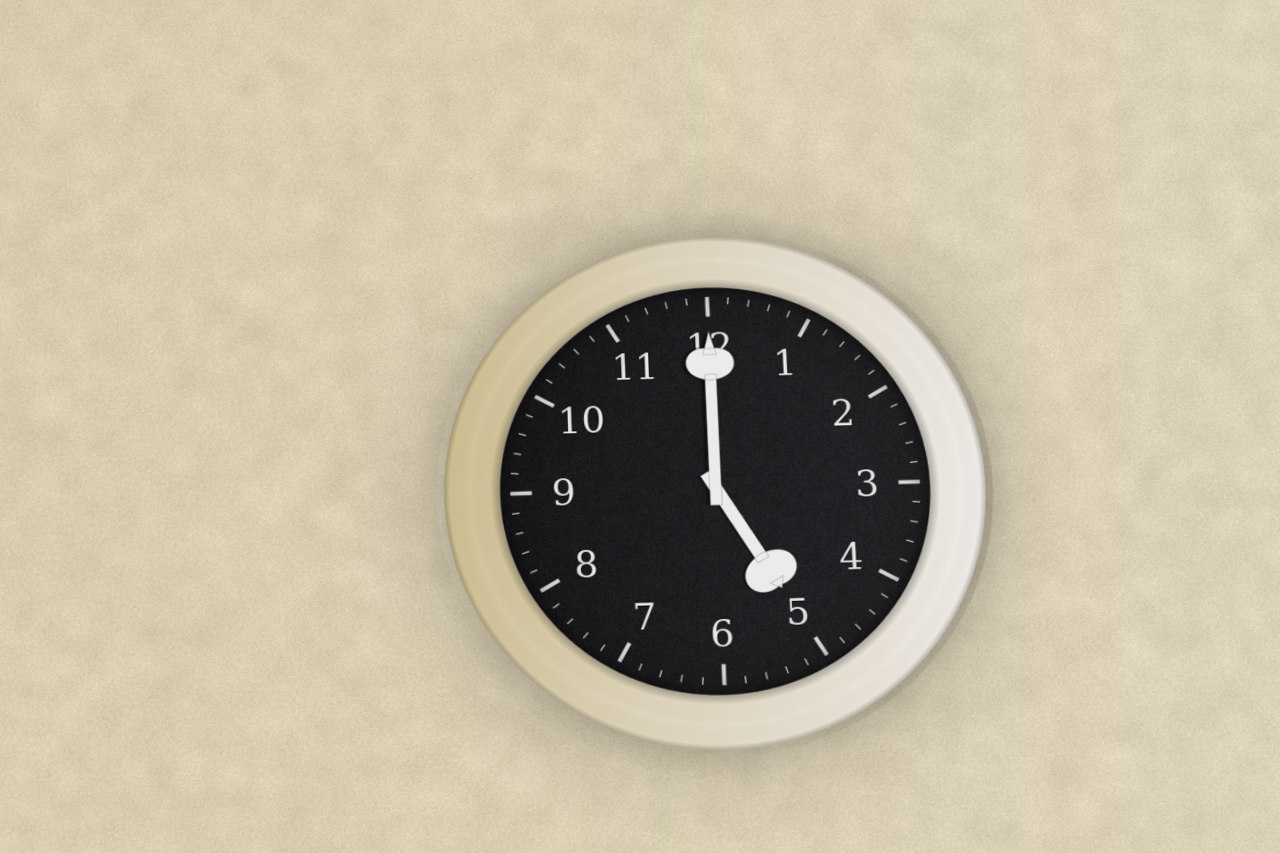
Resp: {"hour": 5, "minute": 0}
